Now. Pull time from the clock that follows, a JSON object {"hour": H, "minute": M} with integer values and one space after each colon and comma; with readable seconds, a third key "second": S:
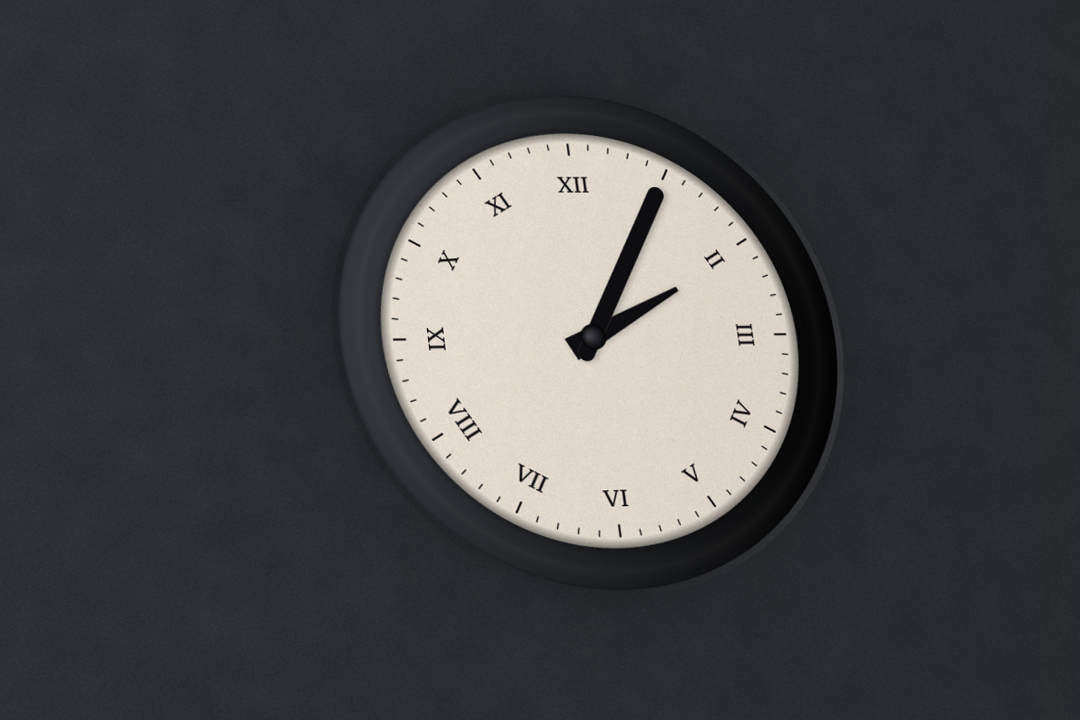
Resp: {"hour": 2, "minute": 5}
